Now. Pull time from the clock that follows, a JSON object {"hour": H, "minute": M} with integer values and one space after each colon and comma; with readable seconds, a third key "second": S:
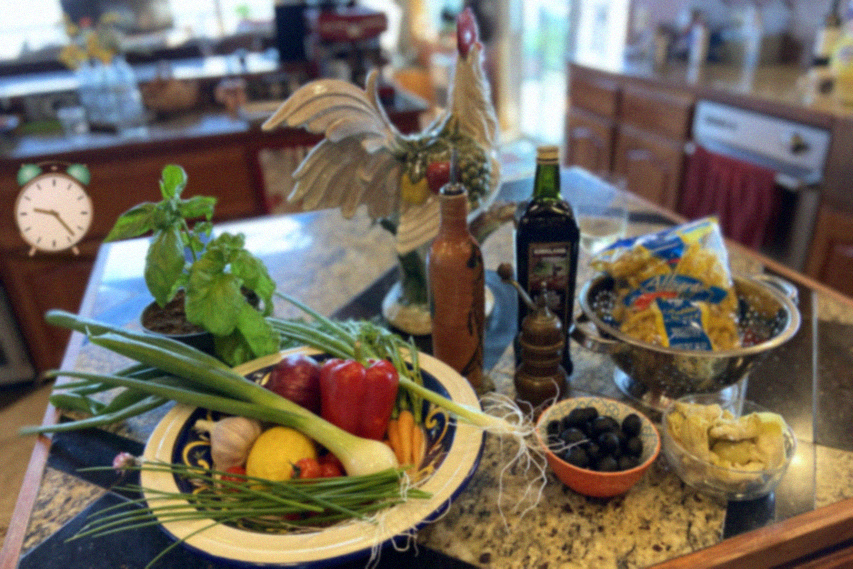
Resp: {"hour": 9, "minute": 23}
